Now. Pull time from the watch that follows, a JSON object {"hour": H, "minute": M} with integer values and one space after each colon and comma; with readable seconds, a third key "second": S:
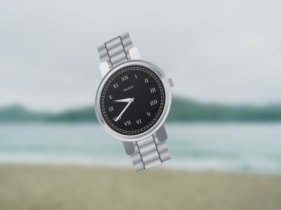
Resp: {"hour": 9, "minute": 40}
